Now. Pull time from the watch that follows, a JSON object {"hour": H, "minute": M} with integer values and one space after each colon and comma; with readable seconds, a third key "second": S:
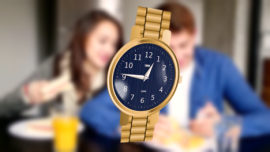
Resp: {"hour": 12, "minute": 46}
